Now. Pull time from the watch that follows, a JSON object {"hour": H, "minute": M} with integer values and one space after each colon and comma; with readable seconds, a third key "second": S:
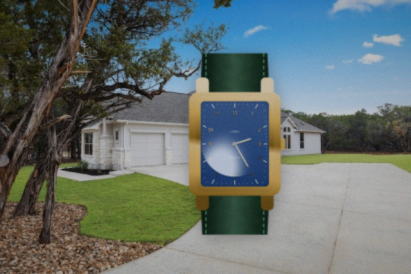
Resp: {"hour": 2, "minute": 25}
